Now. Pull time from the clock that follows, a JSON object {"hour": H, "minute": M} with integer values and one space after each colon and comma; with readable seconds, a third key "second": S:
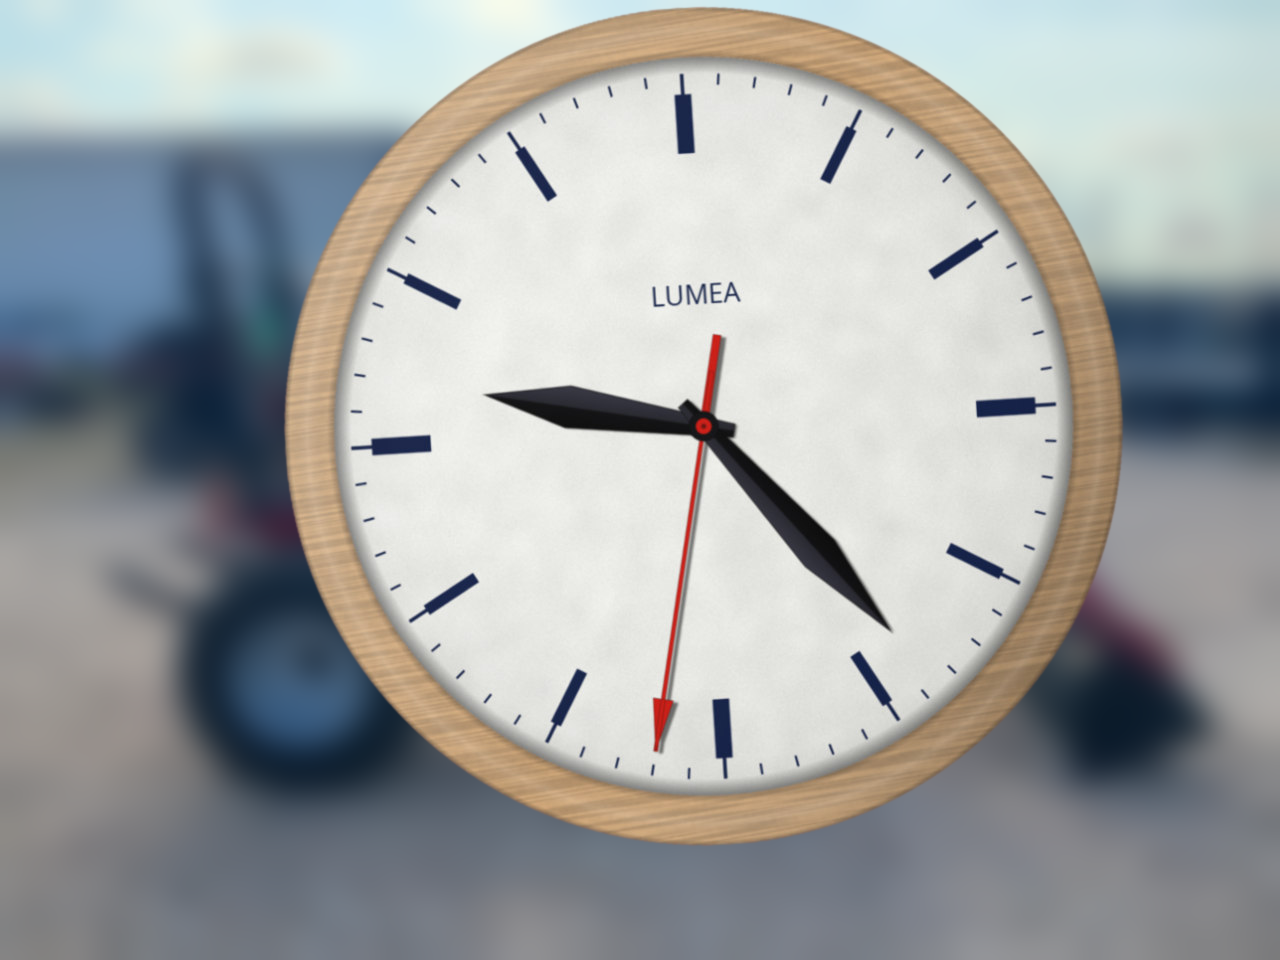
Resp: {"hour": 9, "minute": 23, "second": 32}
